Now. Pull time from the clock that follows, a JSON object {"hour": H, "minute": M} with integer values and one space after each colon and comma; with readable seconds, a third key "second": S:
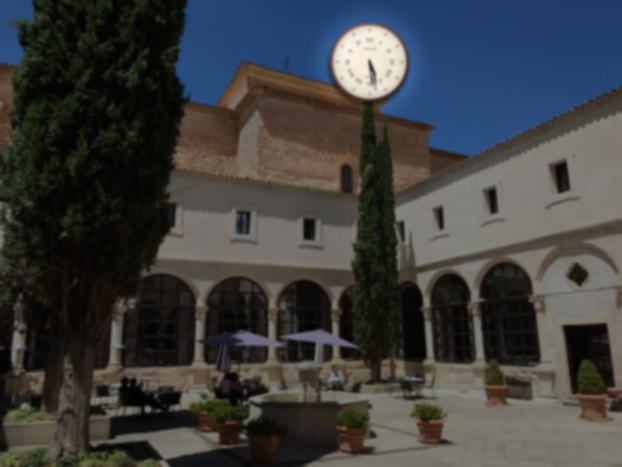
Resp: {"hour": 5, "minute": 28}
